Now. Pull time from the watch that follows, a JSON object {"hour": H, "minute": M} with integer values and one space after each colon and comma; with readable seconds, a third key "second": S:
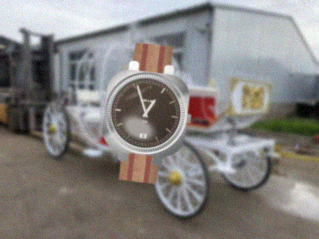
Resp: {"hour": 12, "minute": 56}
